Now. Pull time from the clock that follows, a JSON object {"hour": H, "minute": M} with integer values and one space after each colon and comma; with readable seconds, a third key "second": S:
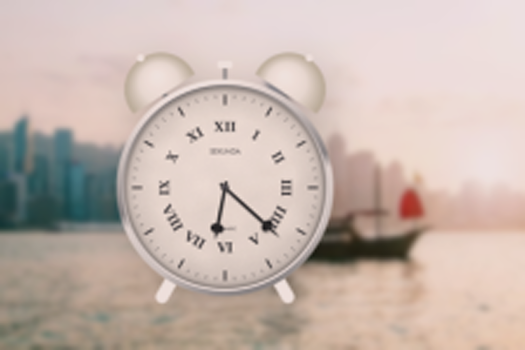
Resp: {"hour": 6, "minute": 22}
